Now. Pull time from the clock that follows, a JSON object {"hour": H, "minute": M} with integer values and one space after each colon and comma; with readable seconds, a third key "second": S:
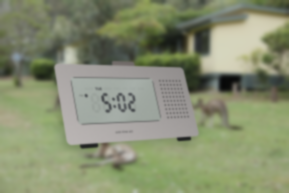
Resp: {"hour": 5, "minute": 2}
